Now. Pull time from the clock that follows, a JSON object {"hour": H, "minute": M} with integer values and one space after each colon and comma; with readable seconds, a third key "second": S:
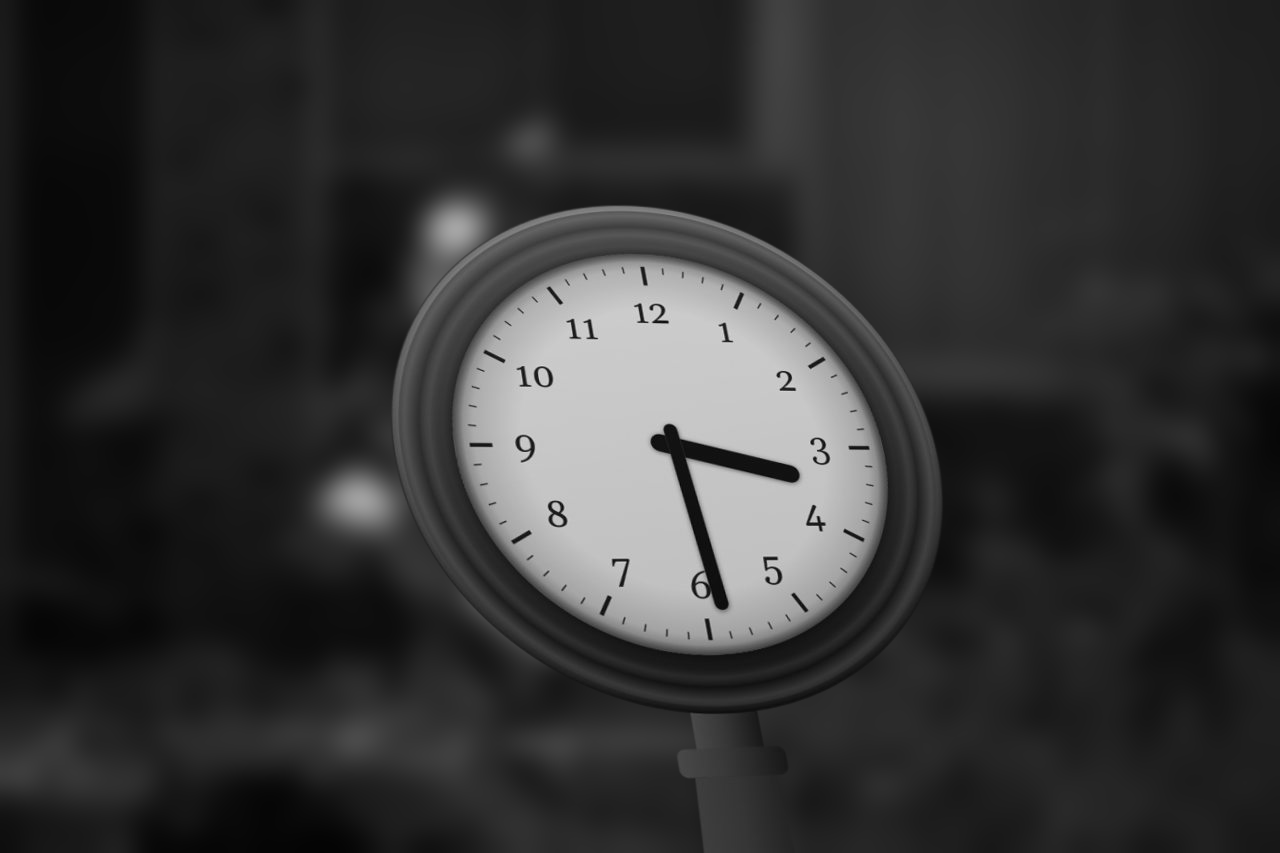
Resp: {"hour": 3, "minute": 29}
